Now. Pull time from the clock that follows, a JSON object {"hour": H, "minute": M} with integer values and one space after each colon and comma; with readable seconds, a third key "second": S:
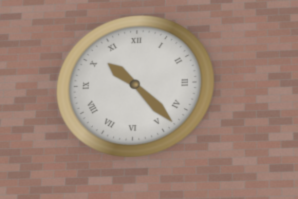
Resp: {"hour": 10, "minute": 23}
